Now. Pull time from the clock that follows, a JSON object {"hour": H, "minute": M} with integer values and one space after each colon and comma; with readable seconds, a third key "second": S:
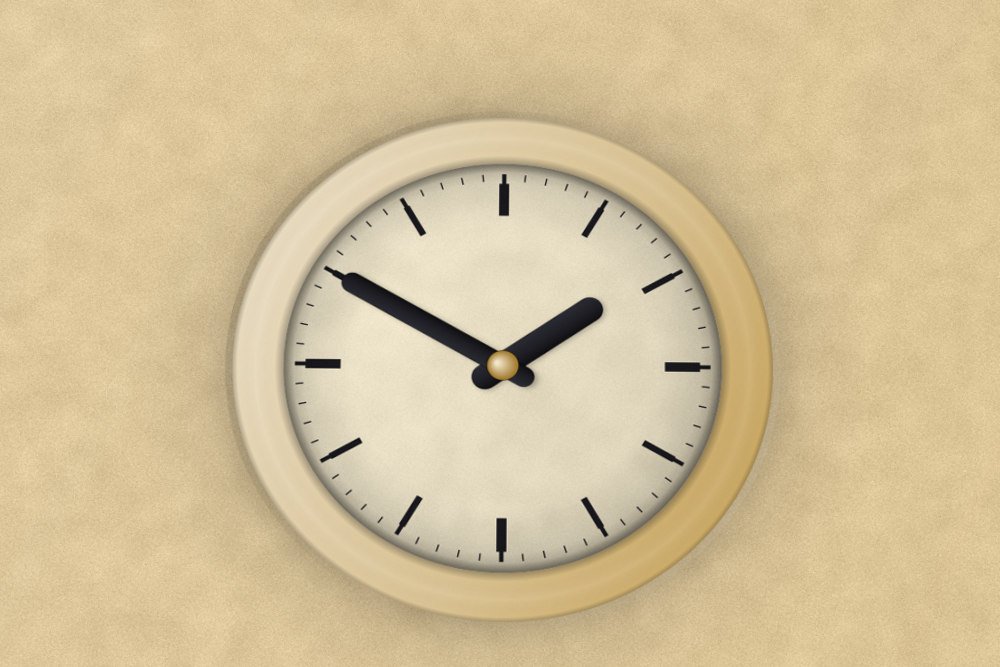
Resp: {"hour": 1, "minute": 50}
